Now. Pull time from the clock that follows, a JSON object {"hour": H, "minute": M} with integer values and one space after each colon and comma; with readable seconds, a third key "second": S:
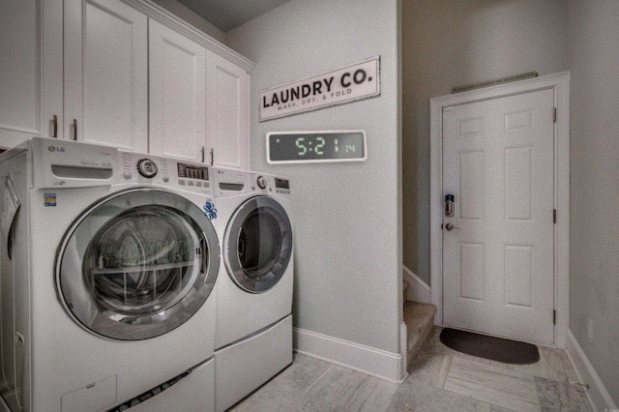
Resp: {"hour": 5, "minute": 21, "second": 14}
